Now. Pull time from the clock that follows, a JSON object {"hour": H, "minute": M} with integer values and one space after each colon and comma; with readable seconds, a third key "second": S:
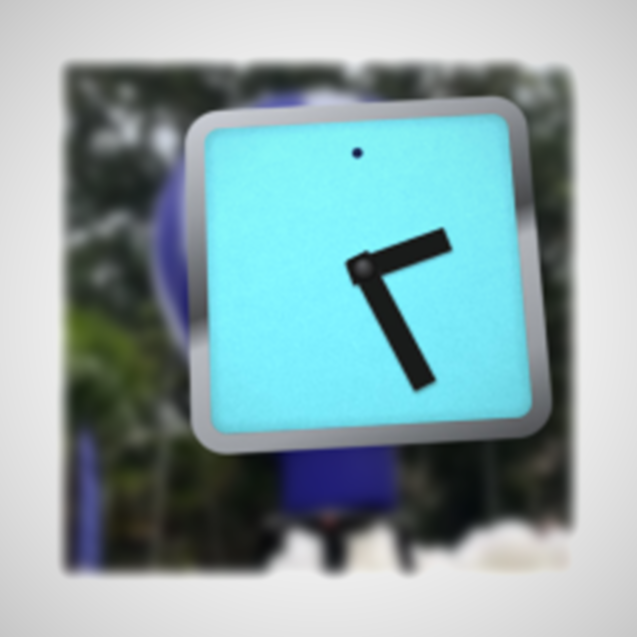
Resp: {"hour": 2, "minute": 26}
